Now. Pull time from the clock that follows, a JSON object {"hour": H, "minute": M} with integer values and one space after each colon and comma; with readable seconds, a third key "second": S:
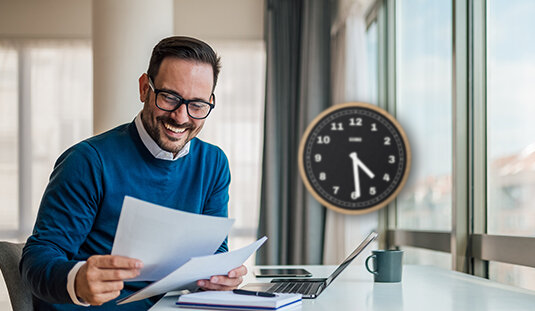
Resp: {"hour": 4, "minute": 29}
